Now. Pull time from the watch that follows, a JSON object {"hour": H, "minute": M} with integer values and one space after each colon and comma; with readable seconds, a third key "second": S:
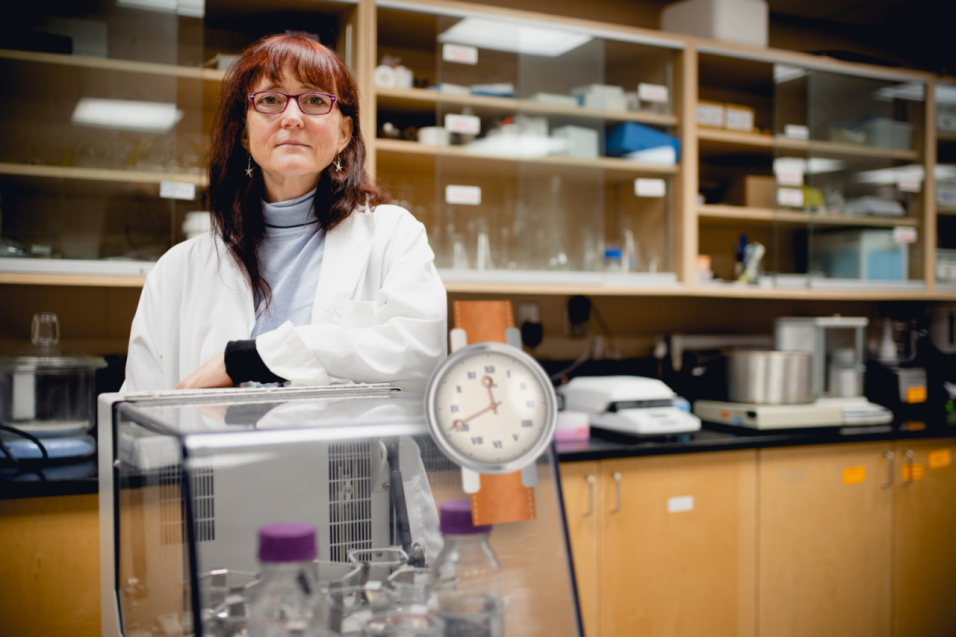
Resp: {"hour": 11, "minute": 41}
